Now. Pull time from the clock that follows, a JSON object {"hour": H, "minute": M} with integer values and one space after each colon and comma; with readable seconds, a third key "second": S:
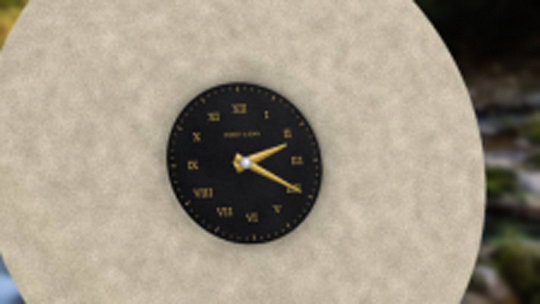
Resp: {"hour": 2, "minute": 20}
